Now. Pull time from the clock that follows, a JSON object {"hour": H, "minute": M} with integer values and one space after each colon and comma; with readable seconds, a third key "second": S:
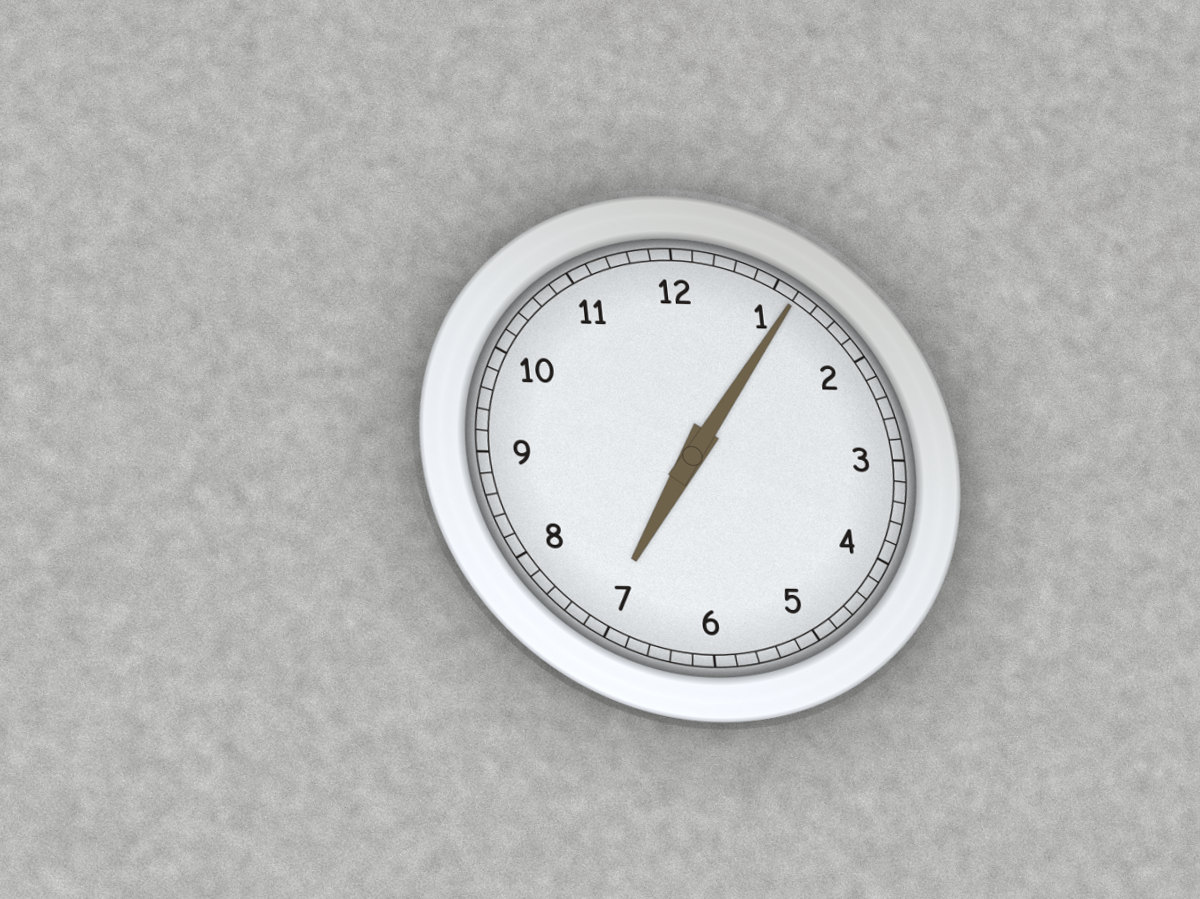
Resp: {"hour": 7, "minute": 6}
